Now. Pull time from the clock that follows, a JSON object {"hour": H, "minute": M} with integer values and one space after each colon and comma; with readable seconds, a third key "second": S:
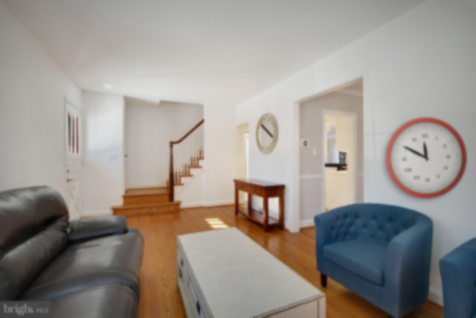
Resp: {"hour": 11, "minute": 50}
